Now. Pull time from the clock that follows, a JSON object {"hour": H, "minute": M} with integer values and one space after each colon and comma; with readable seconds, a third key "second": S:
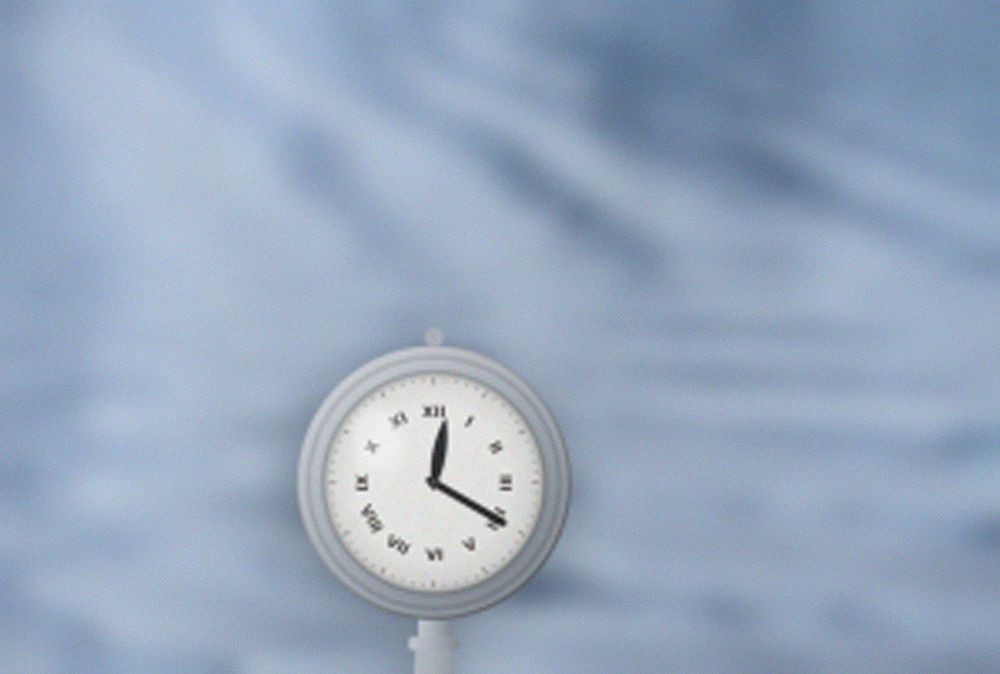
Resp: {"hour": 12, "minute": 20}
